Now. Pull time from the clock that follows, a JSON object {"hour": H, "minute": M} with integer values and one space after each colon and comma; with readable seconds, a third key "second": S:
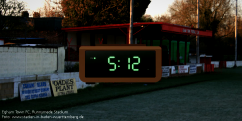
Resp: {"hour": 5, "minute": 12}
